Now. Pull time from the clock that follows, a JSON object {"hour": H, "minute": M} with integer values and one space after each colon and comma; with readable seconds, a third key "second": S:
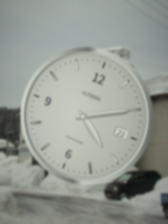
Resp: {"hour": 4, "minute": 10}
